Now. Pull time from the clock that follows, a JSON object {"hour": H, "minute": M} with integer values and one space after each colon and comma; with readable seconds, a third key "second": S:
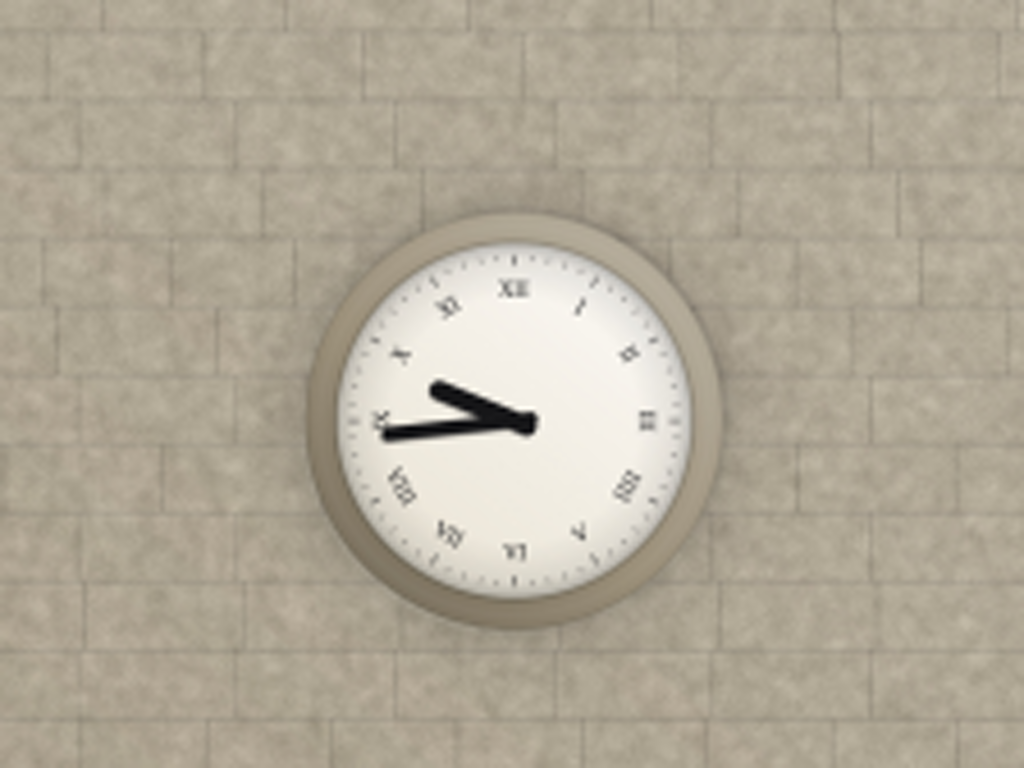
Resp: {"hour": 9, "minute": 44}
